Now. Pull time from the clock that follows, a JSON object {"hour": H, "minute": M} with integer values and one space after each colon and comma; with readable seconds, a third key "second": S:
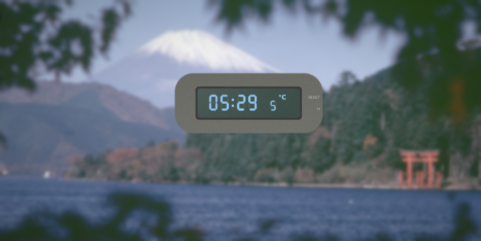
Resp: {"hour": 5, "minute": 29}
